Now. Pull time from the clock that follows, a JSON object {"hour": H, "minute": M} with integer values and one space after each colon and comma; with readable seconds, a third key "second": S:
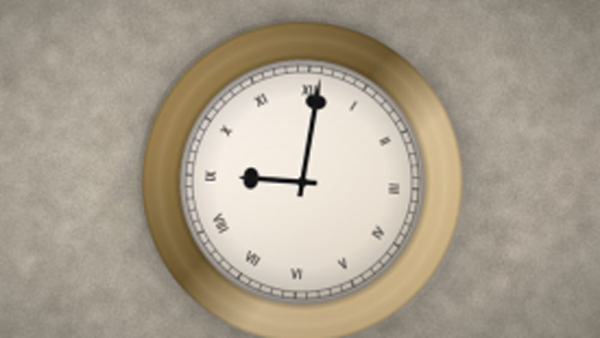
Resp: {"hour": 9, "minute": 1}
